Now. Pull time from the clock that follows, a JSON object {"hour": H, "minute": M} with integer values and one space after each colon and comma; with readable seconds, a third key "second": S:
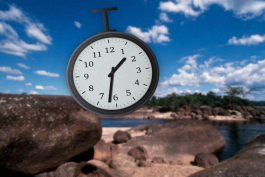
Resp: {"hour": 1, "minute": 32}
